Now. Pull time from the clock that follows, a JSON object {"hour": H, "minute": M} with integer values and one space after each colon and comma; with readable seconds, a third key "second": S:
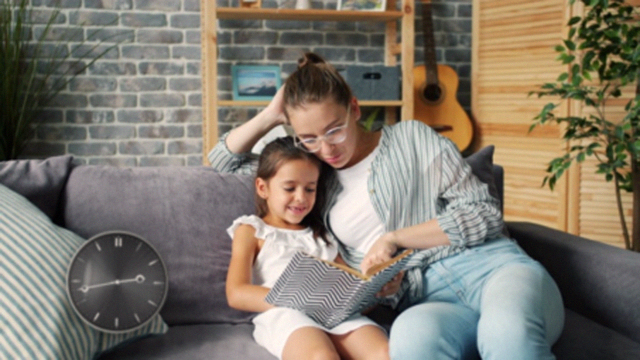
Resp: {"hour": 2, "minute": 43}
